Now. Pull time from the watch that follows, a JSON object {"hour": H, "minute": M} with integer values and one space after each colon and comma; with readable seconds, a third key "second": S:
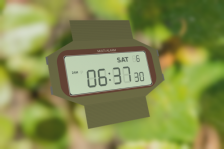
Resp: {"hour": 6, "minute": 37, "second": 30}
